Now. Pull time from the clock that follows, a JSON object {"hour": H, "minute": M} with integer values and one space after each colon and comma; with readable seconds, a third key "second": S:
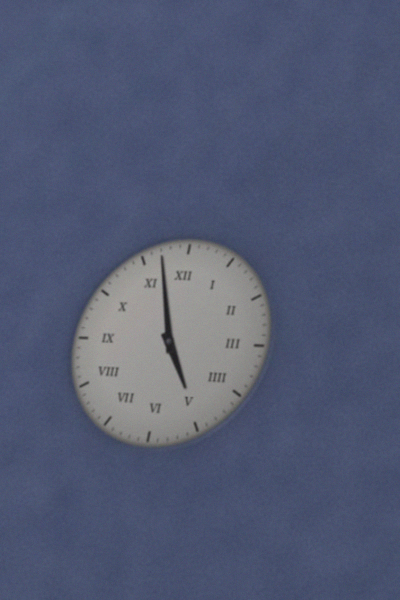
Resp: {"hour": 4, "minute": 57}
